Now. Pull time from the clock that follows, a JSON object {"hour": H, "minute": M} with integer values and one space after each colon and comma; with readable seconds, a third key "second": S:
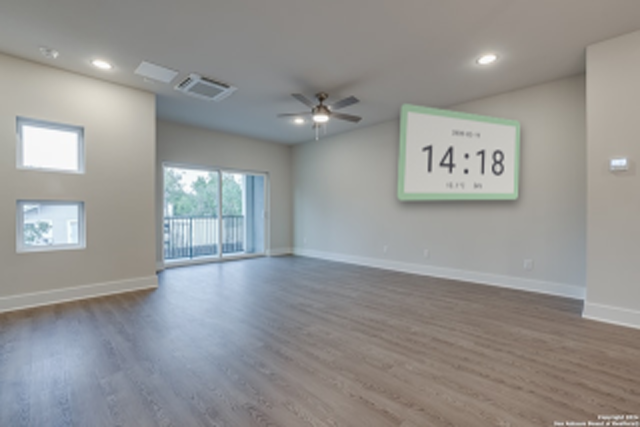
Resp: {"hour": 14, "minute": 18}
